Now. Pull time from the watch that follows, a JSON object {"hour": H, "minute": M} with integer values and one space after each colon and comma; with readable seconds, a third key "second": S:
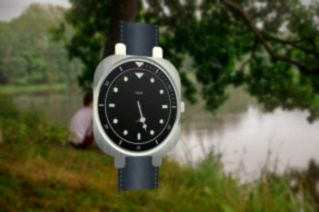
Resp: {"hour": 5, "minute": 27}
